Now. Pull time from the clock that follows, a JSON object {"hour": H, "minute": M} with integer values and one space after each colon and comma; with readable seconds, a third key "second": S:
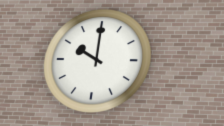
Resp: {"hour": 10, "minute": 0}
